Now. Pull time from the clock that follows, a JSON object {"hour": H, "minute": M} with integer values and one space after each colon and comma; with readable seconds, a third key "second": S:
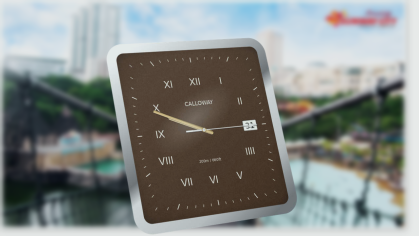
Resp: {"hour": 9, "minute": 49, "second": 15}
